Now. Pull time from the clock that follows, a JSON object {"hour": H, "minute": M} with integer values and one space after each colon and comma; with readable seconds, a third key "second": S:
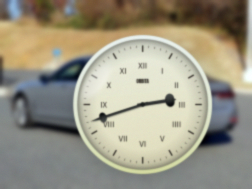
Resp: {"hour": 2, "minute": 42}
